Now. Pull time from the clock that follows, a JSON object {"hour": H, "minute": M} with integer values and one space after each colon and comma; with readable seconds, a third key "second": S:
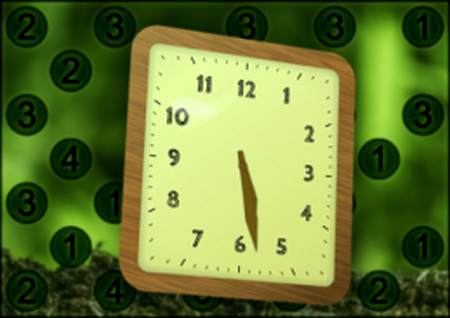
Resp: {"hour": 5, "minute": 28}
